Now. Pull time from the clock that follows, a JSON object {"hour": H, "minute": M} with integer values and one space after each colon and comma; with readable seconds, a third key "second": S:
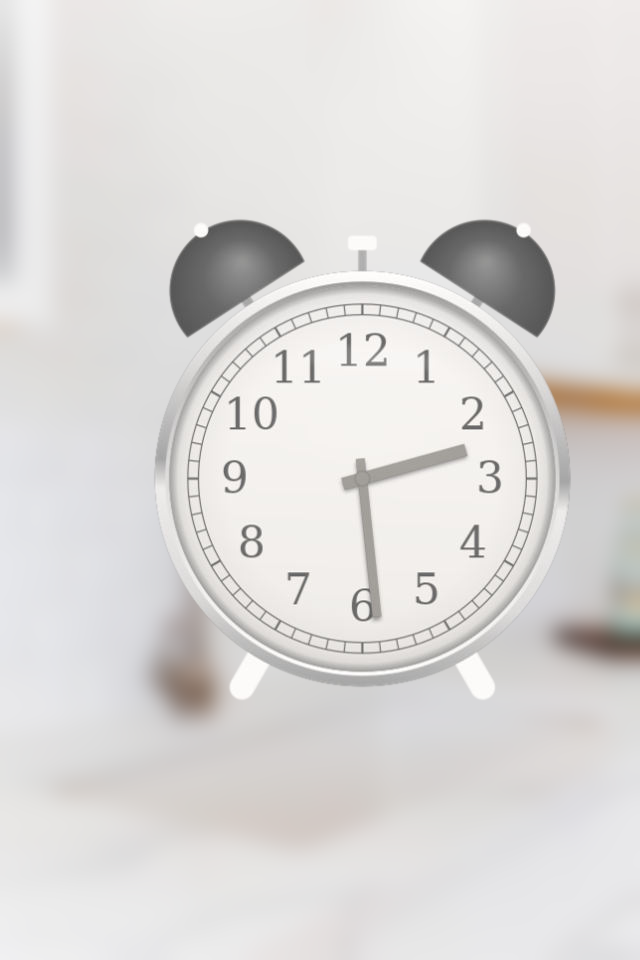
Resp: {"hour": 2, "minute": 29}
